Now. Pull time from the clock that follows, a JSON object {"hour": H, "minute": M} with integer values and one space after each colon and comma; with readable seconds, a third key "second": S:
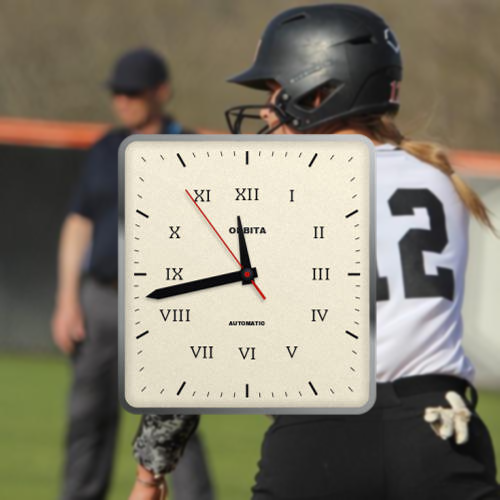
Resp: {"hour": 11, "minute": 42, "second": 54}
